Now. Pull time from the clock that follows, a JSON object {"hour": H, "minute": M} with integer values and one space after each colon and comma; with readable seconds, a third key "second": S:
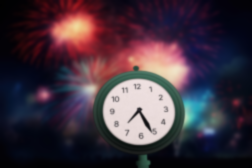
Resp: {"hour": 7, "minute": 26}
